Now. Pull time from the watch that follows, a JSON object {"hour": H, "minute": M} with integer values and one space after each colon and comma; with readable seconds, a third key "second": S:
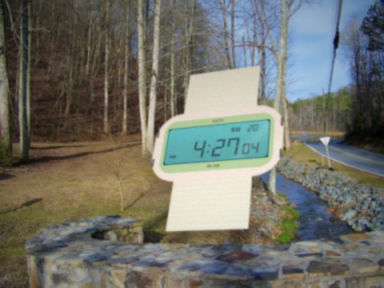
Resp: {"hour": 4, "minute": 27, "second": 4}
